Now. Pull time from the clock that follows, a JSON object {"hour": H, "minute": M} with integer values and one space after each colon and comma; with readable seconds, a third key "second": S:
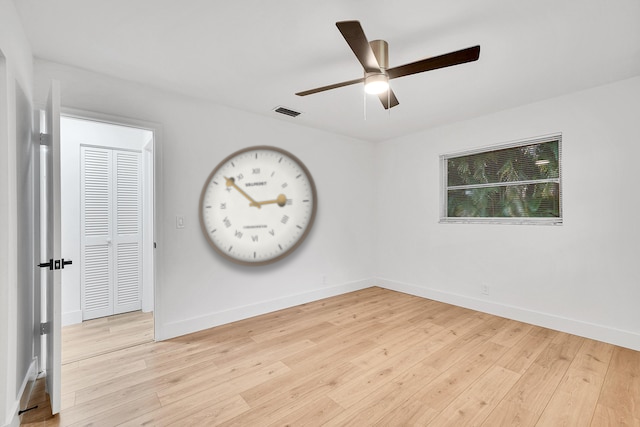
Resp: {"hour": 2, "minute": 52}
